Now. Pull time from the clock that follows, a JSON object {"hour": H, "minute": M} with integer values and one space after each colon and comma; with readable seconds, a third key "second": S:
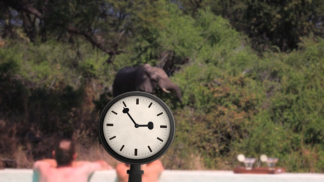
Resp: {"hour": 2, "minute": 54}
